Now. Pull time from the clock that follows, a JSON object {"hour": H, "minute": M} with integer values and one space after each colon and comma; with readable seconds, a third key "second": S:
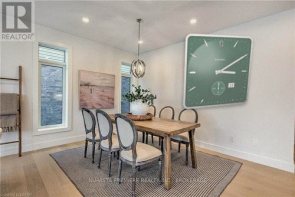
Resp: {"hour": 3, "minute": 10}
